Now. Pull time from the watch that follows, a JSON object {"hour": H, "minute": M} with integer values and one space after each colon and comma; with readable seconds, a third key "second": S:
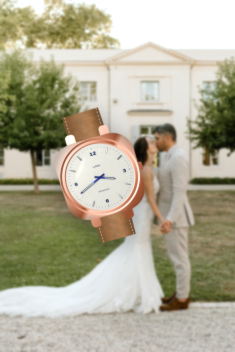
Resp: {"hour": 3, "minute": 41}
